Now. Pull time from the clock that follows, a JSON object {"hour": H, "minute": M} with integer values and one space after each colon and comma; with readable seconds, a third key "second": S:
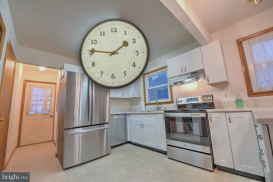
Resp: {"hour": 1, "minute": 46}
